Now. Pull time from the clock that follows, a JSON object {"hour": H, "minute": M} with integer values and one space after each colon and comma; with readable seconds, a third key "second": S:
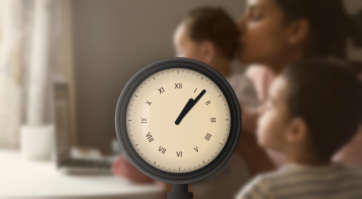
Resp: {"hour": 1, "minute": 7}
